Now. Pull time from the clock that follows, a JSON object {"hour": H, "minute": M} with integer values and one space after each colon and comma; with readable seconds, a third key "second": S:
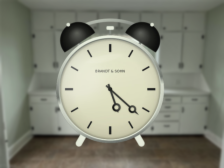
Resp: {"hour": 5, "minute": 22}
